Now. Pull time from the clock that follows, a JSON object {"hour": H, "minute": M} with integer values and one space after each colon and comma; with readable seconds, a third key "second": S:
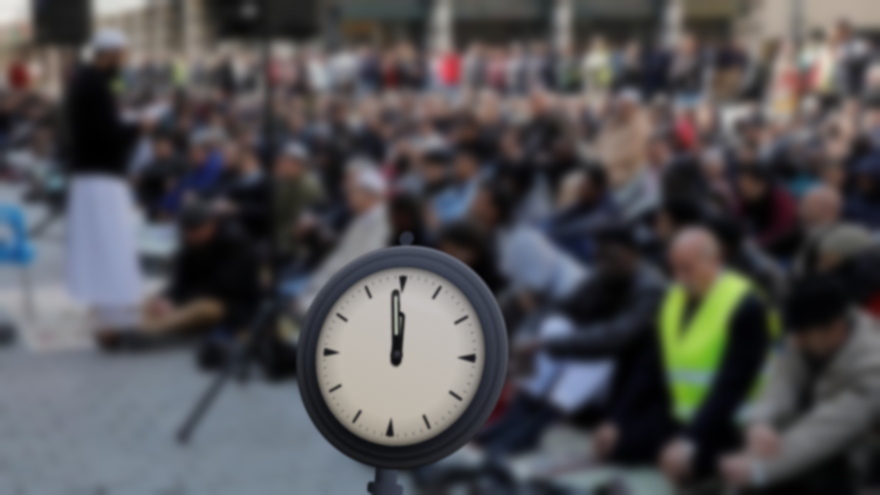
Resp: {"hour": 11, "minute": 59}
